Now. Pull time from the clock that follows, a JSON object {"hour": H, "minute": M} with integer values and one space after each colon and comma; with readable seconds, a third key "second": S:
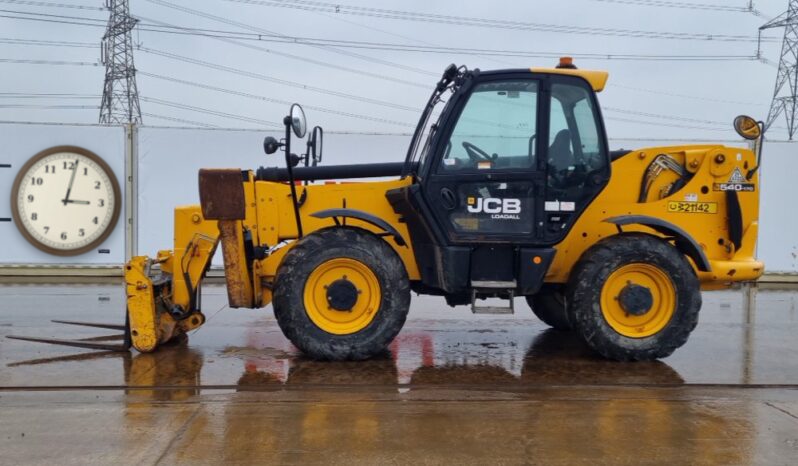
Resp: {"hour": 3, "minute": 2}
